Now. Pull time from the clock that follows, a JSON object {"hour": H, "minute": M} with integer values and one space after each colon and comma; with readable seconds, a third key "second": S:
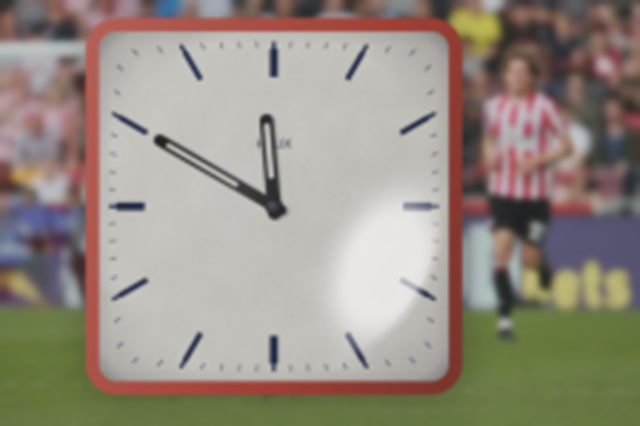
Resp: {"hour": 11, "minute": 50}
